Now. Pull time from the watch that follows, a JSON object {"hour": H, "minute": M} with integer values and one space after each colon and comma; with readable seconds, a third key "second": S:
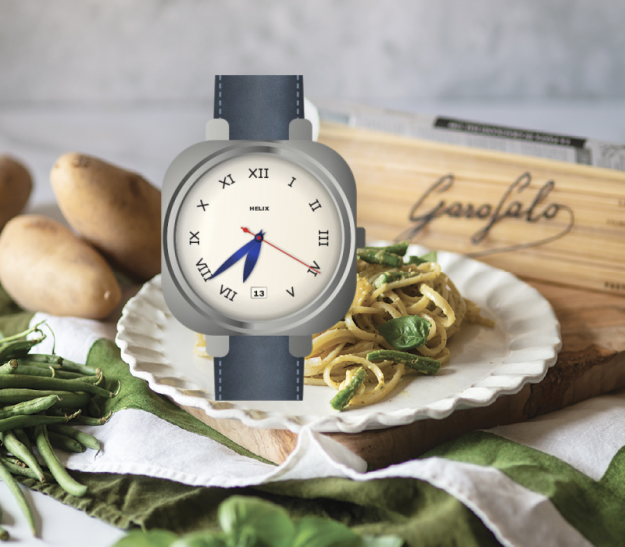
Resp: {"hour": 6, "minute": 38, "second": 20}
